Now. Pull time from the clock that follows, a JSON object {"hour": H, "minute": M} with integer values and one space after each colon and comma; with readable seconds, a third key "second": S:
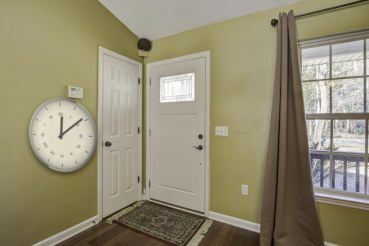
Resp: {"hour": 12, "minute": 9}
